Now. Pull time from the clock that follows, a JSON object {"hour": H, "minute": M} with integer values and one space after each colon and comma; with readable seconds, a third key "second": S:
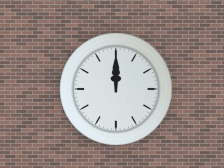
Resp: {"hour": 12, "minute": 0}
